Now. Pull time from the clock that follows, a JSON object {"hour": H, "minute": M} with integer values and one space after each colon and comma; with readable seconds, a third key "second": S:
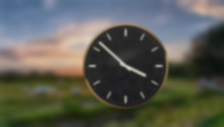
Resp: {"hour": 3, "minute": 52}
